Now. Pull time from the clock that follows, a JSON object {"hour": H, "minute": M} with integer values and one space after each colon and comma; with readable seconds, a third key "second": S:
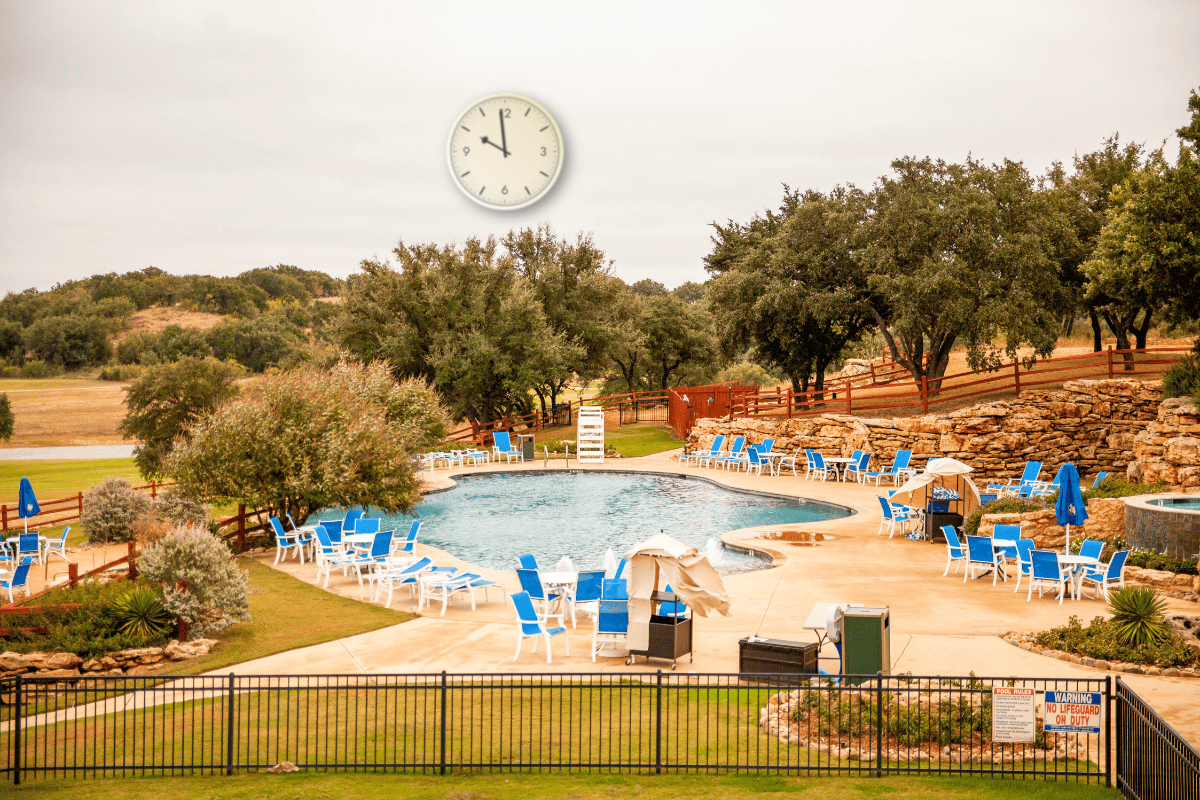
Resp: {"hour": 9, "minute": 59}
